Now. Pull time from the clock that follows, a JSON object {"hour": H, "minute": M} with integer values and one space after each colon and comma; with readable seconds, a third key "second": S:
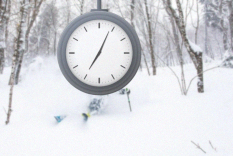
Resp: {"hour": 7, "minute": 4}
